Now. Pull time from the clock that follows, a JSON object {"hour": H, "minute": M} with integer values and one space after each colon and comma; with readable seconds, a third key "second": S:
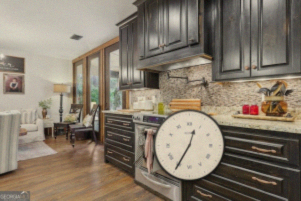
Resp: {"hour": 12, "minute": 35}
